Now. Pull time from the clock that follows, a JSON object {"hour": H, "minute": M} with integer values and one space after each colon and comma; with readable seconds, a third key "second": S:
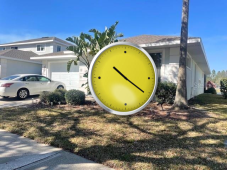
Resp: {"hour": 10, "minute": 21}
